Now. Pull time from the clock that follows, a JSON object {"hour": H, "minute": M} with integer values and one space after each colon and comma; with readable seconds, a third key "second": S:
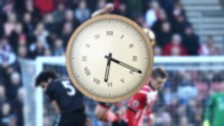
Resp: {"hour": 6, "minute": 19}
